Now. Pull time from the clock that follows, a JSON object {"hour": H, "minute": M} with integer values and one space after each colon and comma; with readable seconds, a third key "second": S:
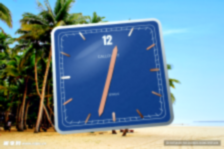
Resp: {"hour": 12, "minute": 33}
